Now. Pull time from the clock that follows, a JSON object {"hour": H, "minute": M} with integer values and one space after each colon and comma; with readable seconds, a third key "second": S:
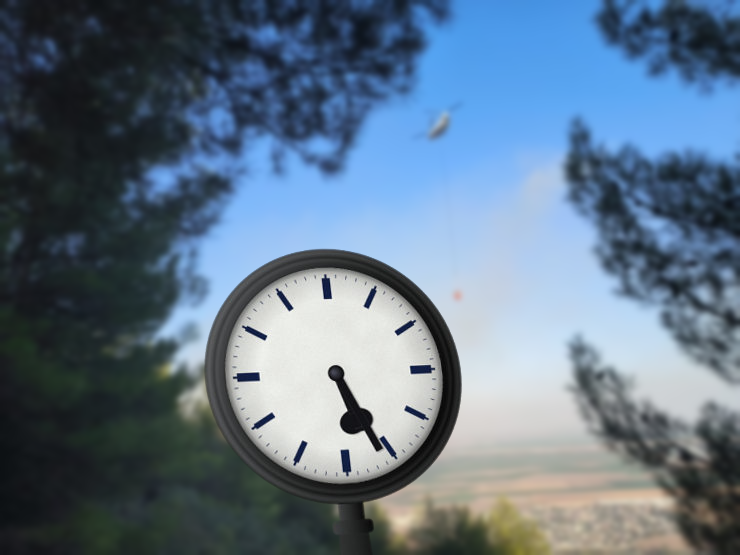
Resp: {"hour": 5, "minute": 26}
